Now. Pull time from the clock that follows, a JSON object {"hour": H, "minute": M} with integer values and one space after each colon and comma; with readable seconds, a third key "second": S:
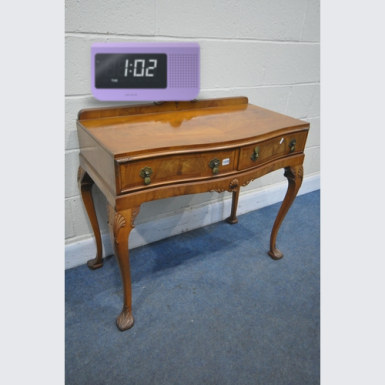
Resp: {"hour": 1, "minute": 2}
